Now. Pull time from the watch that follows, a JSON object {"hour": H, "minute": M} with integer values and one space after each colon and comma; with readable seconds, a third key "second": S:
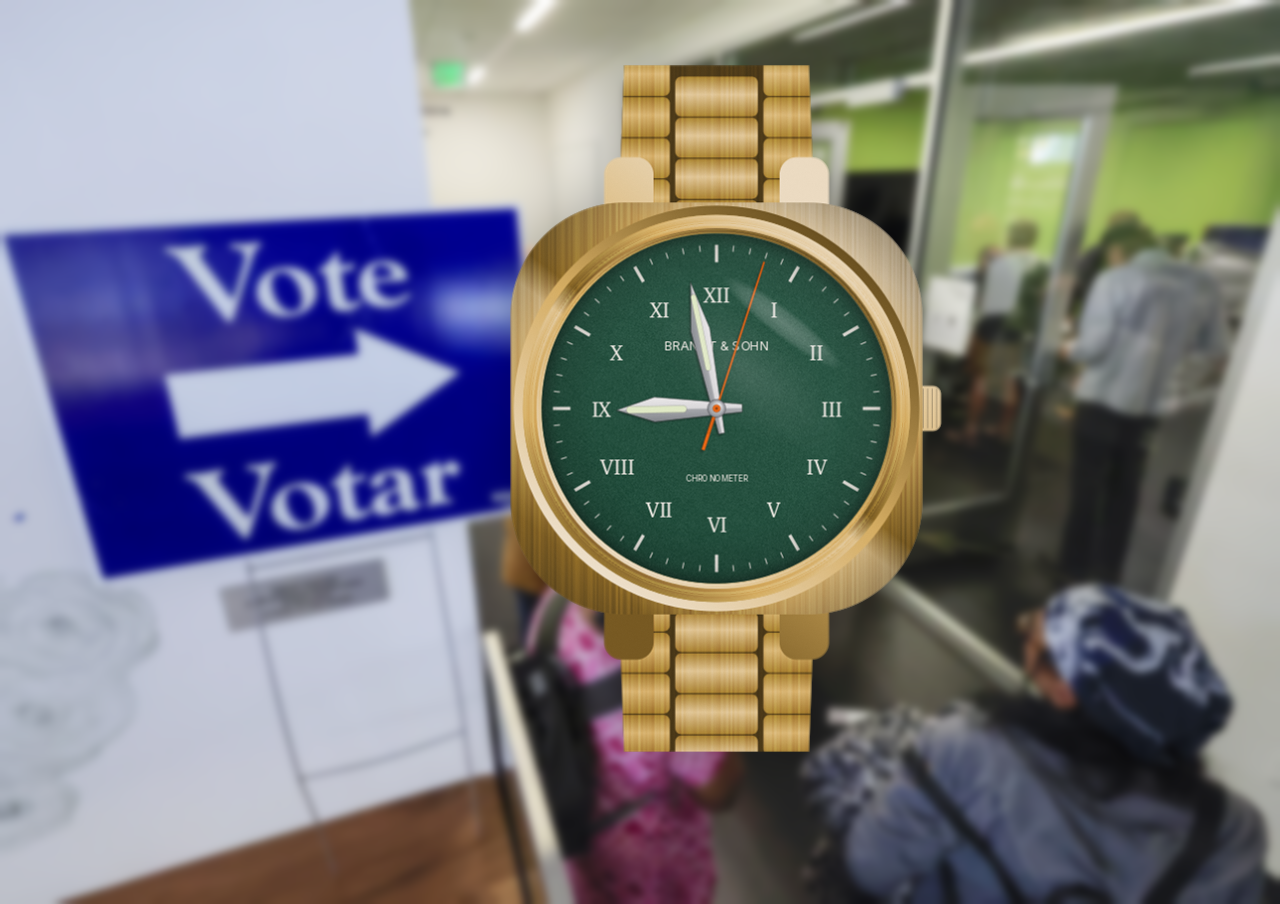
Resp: {"hour": 8, "minute": 58, "second": 3}
